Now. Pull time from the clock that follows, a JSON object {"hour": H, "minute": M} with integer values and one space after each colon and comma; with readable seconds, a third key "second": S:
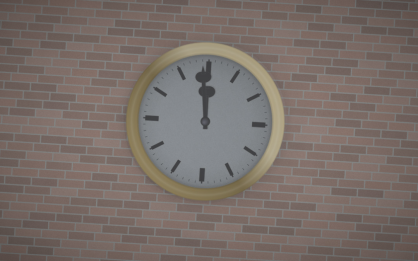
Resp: {"hour": 11, "minute": 59}
